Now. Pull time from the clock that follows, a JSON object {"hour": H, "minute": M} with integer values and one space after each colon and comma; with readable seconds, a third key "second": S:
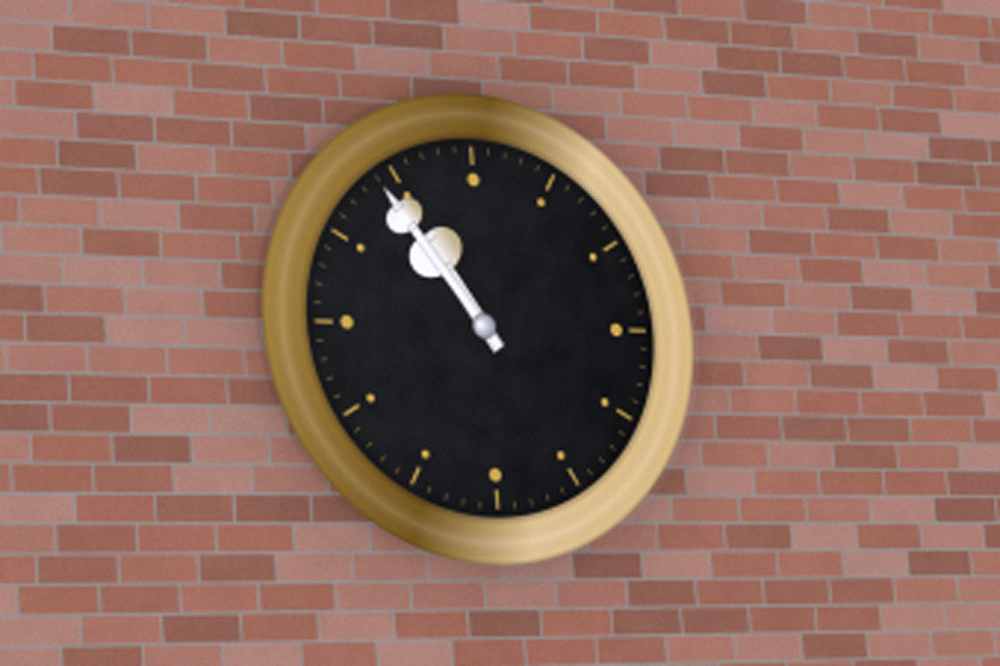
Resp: {"hour": 10, "minute": 54}
